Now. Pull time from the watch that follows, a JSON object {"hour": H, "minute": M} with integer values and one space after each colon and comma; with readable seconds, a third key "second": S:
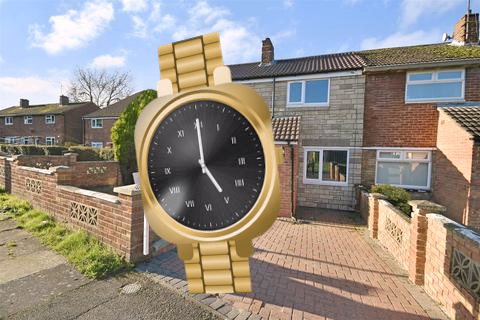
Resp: {"hour": 5, "minute": 0}
